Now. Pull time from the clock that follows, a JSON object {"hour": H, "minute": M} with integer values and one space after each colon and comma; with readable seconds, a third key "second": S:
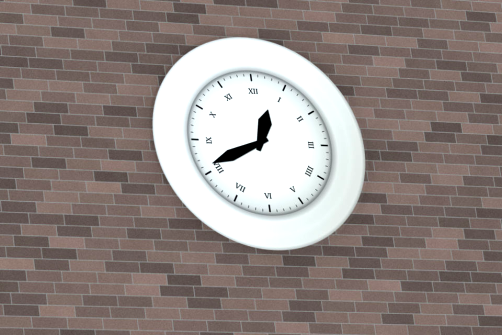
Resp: {"hour": 12, "minute": 41}
